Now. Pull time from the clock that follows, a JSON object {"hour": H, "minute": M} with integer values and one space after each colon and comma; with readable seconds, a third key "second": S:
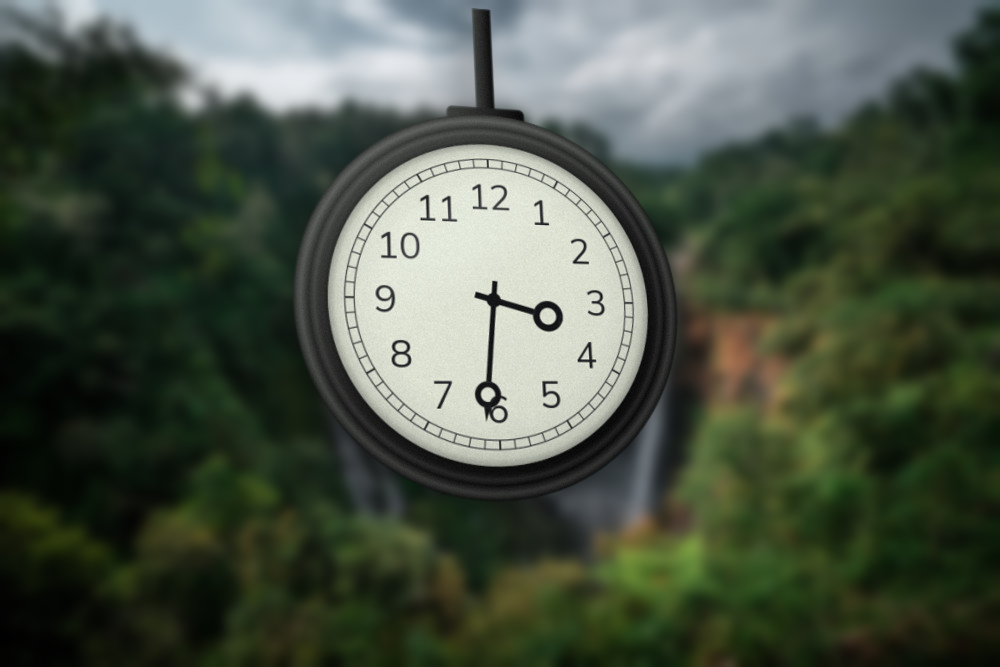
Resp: {"hour": 3, "minute": 31}
